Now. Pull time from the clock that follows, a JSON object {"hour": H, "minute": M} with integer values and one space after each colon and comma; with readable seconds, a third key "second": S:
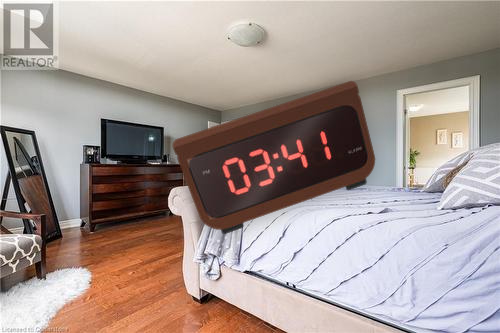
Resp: {"hour": 3, "minute": 41}
